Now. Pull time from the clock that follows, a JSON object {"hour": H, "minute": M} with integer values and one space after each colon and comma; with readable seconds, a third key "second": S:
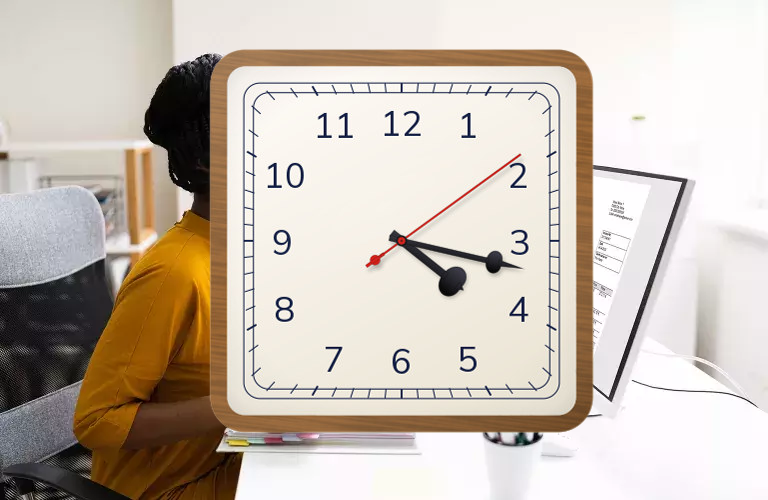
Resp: {"hour": 4, "minute": 17, "second": 9}
